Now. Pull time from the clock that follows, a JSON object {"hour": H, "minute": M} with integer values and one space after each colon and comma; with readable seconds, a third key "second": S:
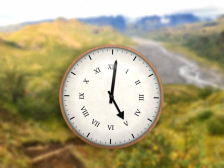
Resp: {"hour": 5, "minute": 1}
